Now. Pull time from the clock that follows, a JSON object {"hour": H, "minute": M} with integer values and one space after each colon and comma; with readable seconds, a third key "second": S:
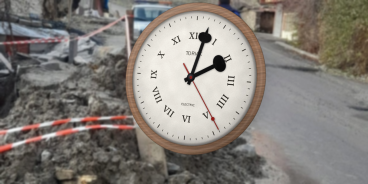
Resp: {"hour": 2, "minute": 2, "second": 24}
